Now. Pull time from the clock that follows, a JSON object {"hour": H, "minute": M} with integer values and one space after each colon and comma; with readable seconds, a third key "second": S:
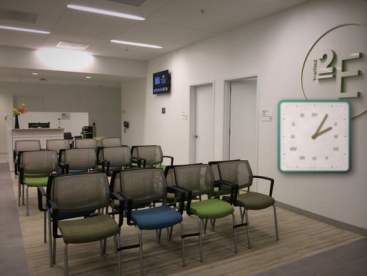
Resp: {"hour": 2, "minute": 5}
